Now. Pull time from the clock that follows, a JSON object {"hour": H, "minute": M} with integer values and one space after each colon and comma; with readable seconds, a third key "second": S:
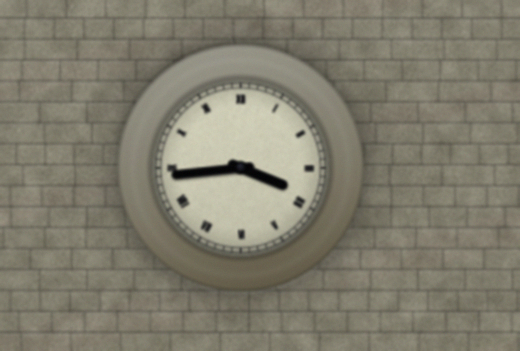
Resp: {"hour": 3, "minute": 44}
